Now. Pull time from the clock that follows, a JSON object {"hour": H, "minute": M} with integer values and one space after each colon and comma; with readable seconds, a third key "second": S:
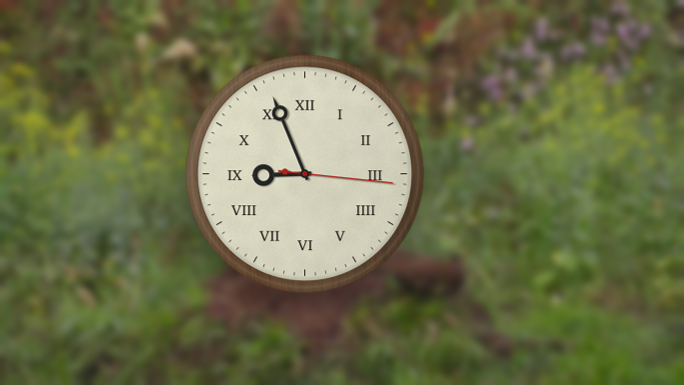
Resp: {"hour": 8, "minute": 56, "second": 16}
